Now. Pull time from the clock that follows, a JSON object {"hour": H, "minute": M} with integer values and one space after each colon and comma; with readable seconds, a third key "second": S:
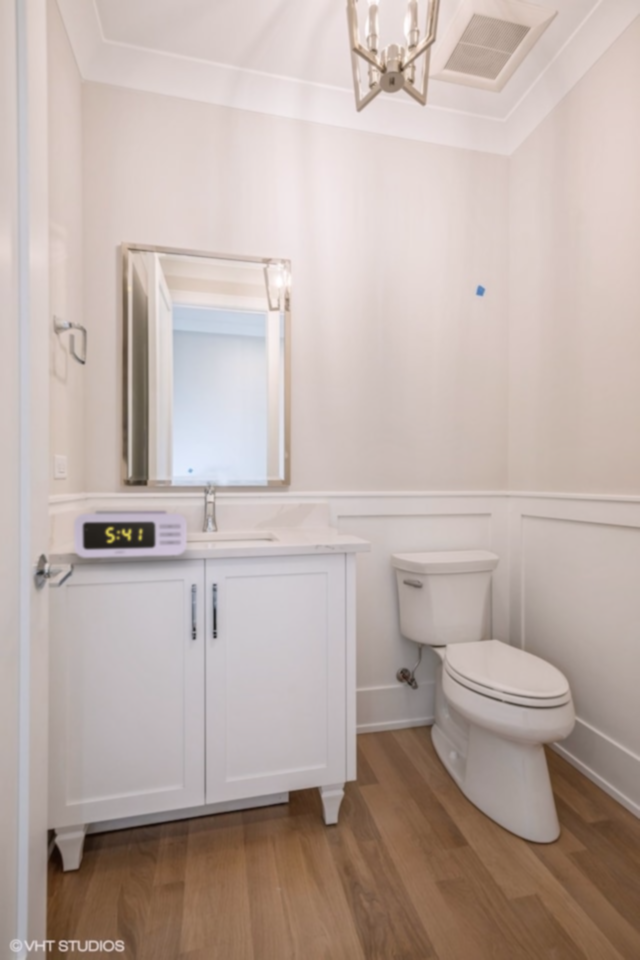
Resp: {"hour": 5, "minute": 41}
